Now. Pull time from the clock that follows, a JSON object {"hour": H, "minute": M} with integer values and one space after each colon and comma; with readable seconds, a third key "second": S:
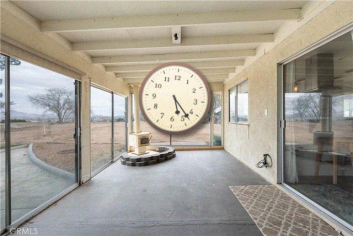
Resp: {"hour": 5, "minute": 23}
